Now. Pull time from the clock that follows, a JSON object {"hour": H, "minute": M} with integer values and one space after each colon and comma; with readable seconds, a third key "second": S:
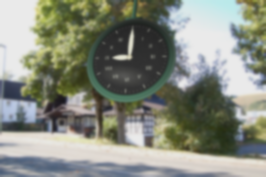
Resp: {"hour": 9, "minute": 0}
